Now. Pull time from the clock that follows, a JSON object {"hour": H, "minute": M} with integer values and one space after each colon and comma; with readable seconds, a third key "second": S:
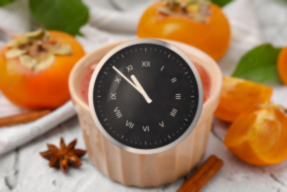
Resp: {"hour": 10, "minute": 52}
